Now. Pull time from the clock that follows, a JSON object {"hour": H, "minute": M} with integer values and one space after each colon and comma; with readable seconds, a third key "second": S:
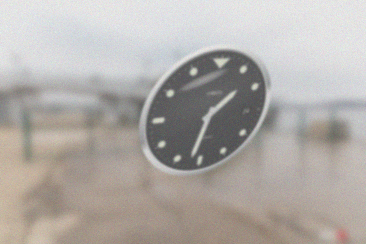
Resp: {"hour": 1, "minute": 32}
